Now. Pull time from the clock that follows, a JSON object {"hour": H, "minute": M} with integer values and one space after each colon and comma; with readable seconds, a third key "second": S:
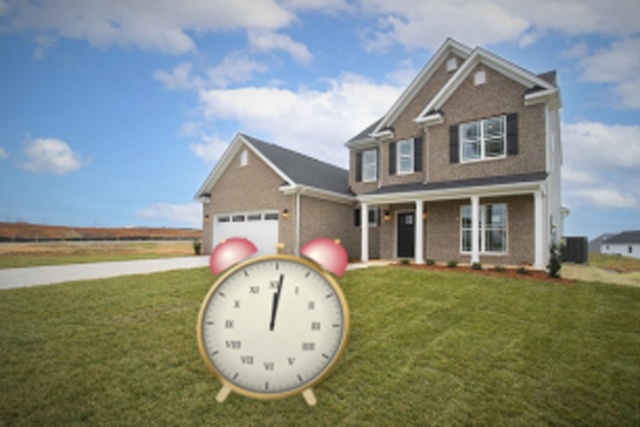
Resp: {"hour": 12, "minute": 1}
